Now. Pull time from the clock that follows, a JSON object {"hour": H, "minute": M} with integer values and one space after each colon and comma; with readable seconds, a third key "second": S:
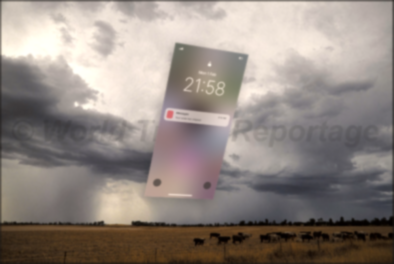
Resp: {"hour": 21, "minute": 58}
